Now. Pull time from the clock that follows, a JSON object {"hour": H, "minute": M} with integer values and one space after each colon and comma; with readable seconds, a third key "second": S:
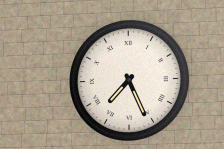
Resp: {"hour": 7, "minute": 26}
